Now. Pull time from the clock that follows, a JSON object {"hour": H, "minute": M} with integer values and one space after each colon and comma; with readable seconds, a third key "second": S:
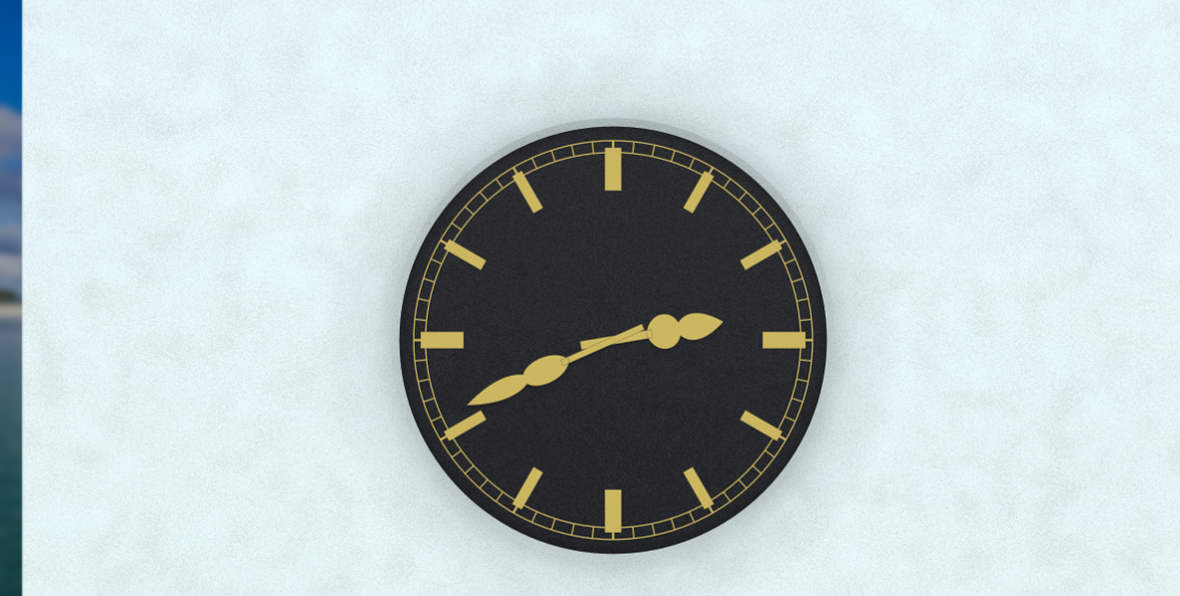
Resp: {"hour": 2, "minute": 41}
